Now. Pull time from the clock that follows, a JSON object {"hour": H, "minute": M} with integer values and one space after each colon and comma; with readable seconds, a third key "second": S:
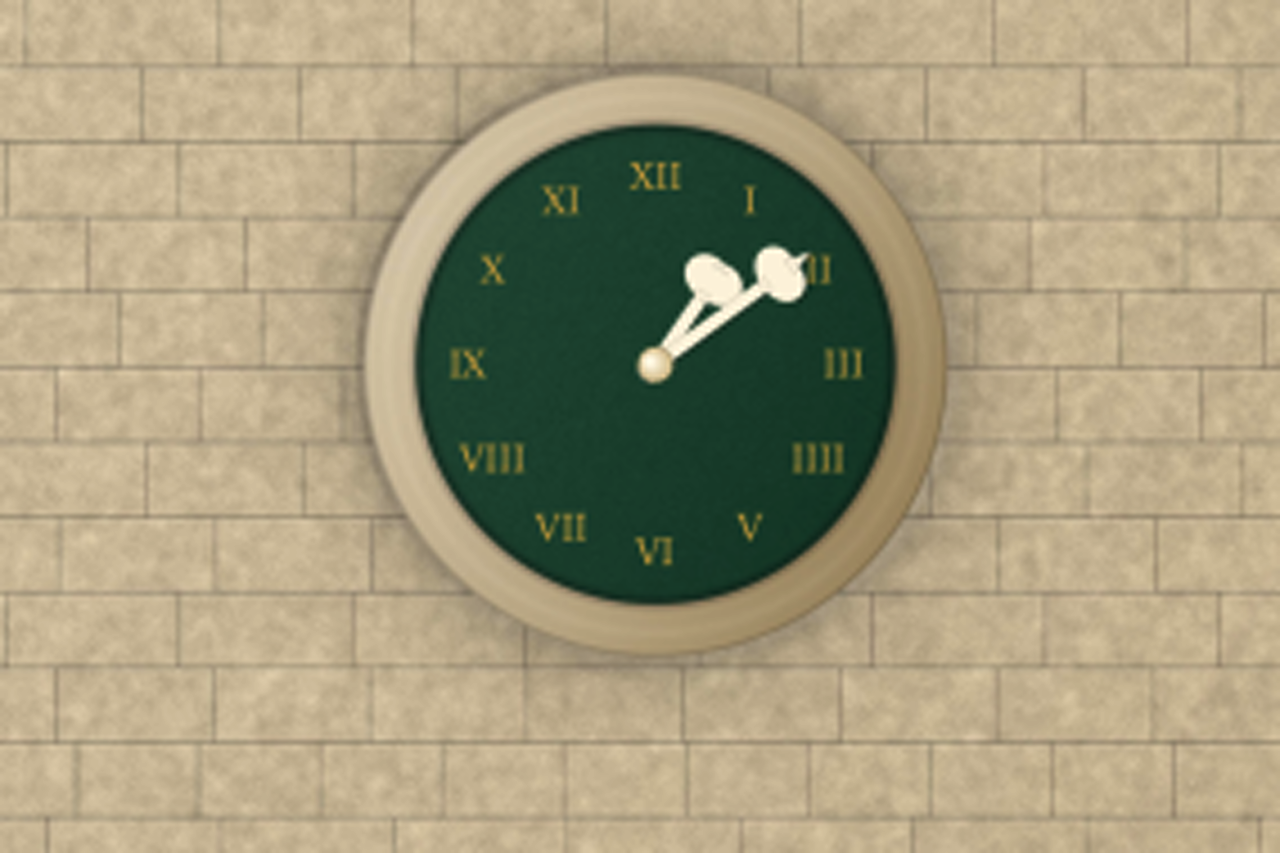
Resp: {"hour": 1, "minute": 9}
